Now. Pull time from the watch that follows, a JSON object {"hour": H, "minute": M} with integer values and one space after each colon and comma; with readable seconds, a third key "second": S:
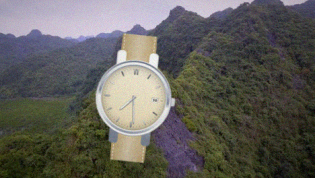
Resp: {"hour": 7, "minute": 29}
